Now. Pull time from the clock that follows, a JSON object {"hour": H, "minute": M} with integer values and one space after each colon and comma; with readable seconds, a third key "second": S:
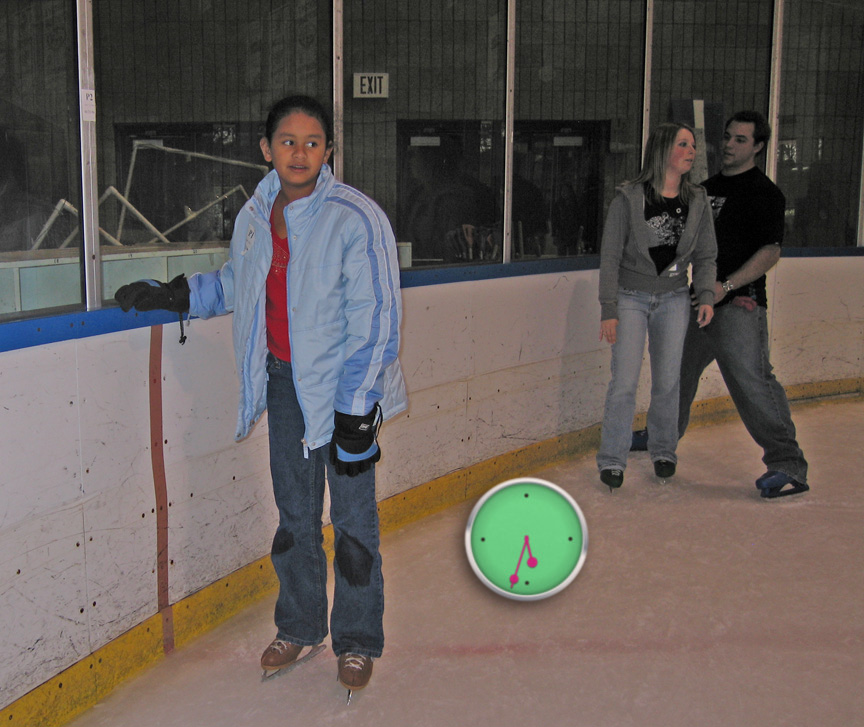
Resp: {"hour": 5, "minute": 33}
